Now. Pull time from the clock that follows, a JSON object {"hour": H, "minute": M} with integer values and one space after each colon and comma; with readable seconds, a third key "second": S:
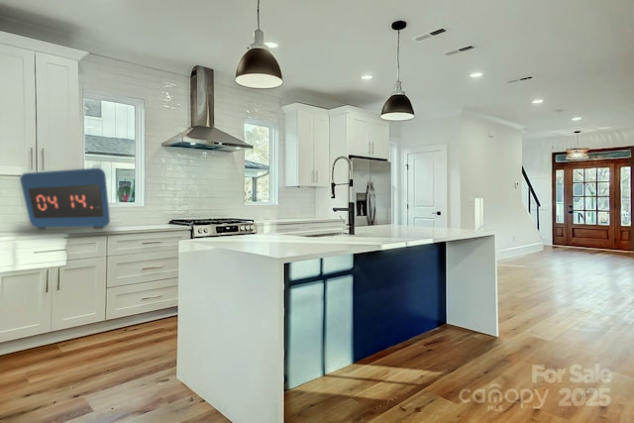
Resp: {"hour": 4, "minute": 14}
